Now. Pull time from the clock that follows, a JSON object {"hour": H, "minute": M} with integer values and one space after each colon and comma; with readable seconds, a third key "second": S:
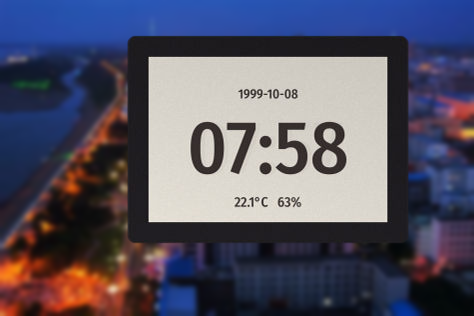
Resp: {"hour": 7, "minute": 58}
